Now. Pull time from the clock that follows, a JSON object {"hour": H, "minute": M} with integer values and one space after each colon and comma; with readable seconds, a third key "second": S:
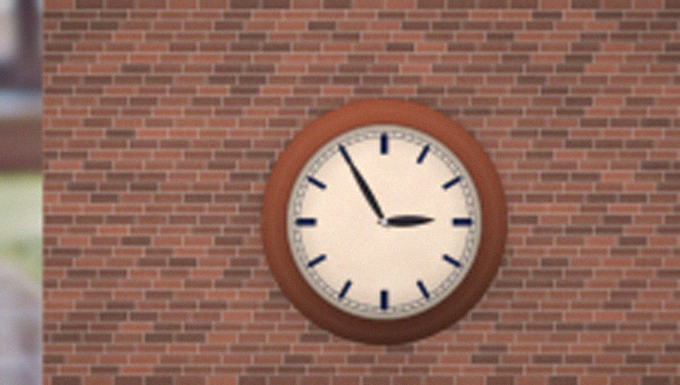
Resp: {"hour": 2, "minute": 55}
